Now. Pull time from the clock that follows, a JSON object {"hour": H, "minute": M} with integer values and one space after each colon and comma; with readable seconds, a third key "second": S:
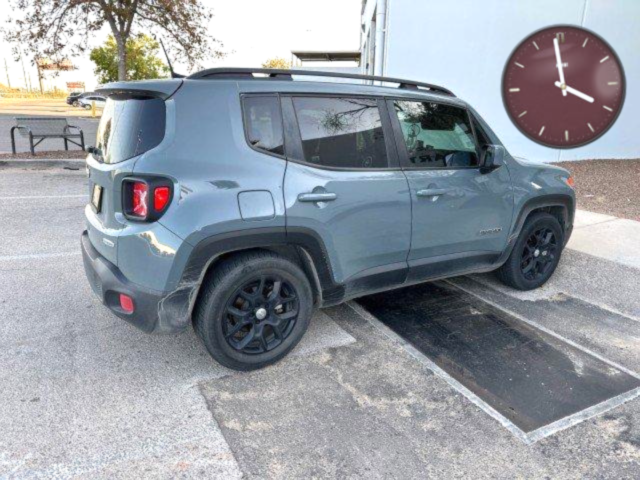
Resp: {"hour": 3, "minute": 59}
